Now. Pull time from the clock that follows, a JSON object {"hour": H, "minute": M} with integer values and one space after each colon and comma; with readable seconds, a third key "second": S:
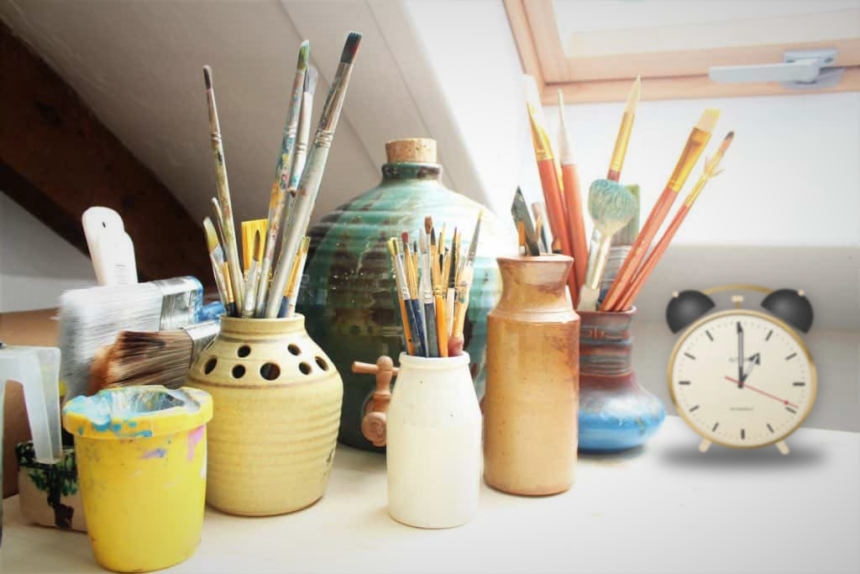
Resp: {"hour": 1, "minute": 0, "second": 19}
